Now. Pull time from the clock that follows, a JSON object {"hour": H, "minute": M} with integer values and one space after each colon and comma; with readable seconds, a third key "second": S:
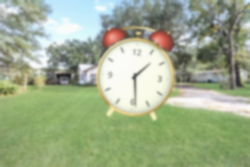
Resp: {"hour": 1, "minute": 29}
